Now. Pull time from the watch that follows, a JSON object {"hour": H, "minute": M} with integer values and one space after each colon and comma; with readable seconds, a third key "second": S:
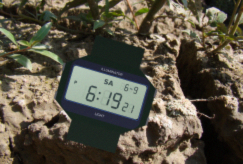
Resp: {"hour": 6, "minute": 19, "second": 21}
